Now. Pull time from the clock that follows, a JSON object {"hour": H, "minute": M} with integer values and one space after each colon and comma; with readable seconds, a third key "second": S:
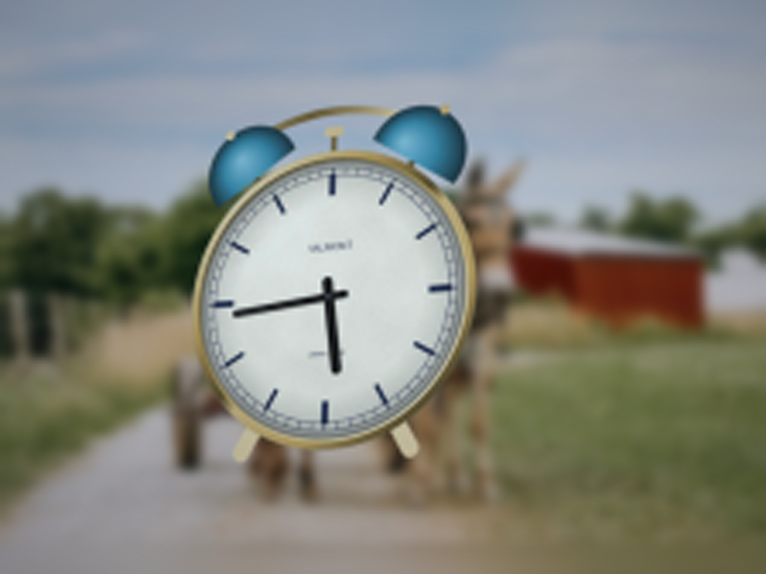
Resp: {"hour": 5, "minute": 44}
